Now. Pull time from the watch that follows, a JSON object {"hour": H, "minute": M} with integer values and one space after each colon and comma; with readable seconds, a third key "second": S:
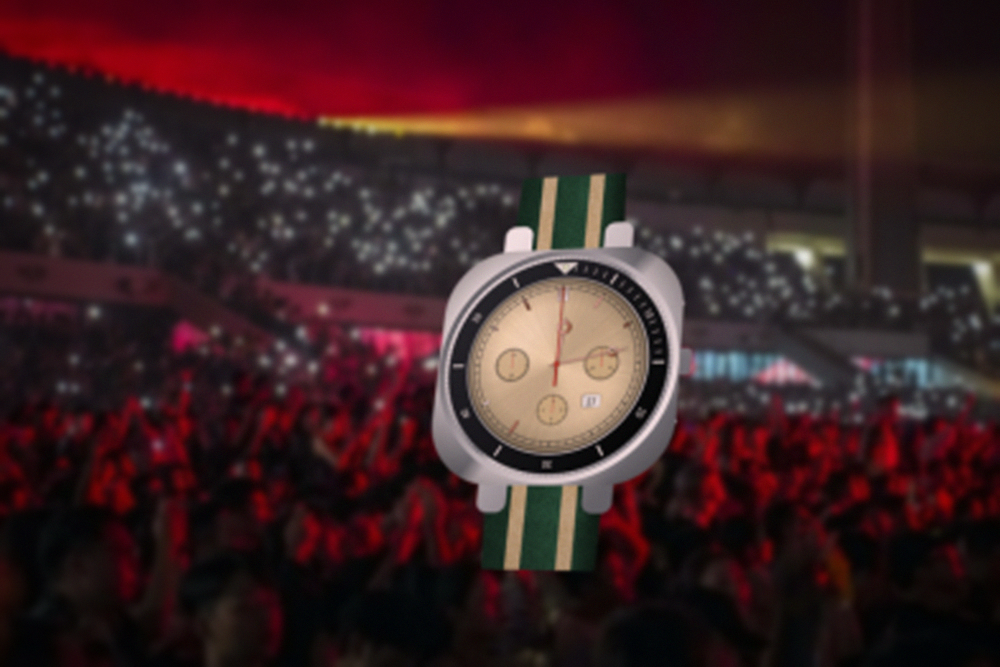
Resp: {"hour": 12, "minute": 13}
